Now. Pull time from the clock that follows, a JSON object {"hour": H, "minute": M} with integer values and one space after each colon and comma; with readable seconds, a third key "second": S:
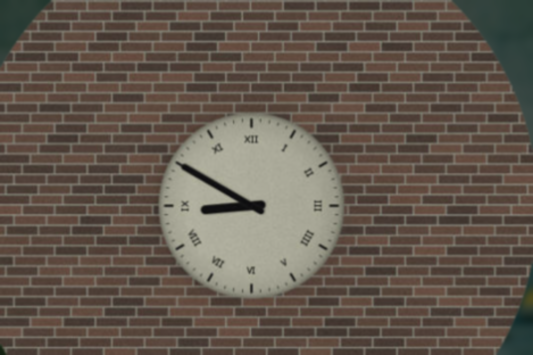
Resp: {"hour": 8, "minute": 50}
